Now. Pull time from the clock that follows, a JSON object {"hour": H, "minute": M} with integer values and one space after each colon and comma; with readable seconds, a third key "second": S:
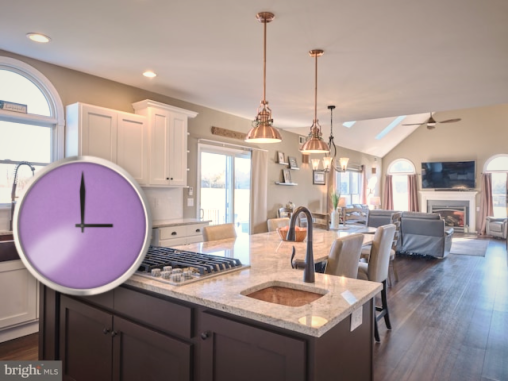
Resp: {"hour": 3, "minute": 0}
